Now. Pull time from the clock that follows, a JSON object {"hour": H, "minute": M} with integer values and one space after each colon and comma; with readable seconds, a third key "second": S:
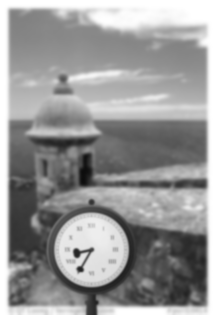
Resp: {"hour": 8, "minute": 35}
